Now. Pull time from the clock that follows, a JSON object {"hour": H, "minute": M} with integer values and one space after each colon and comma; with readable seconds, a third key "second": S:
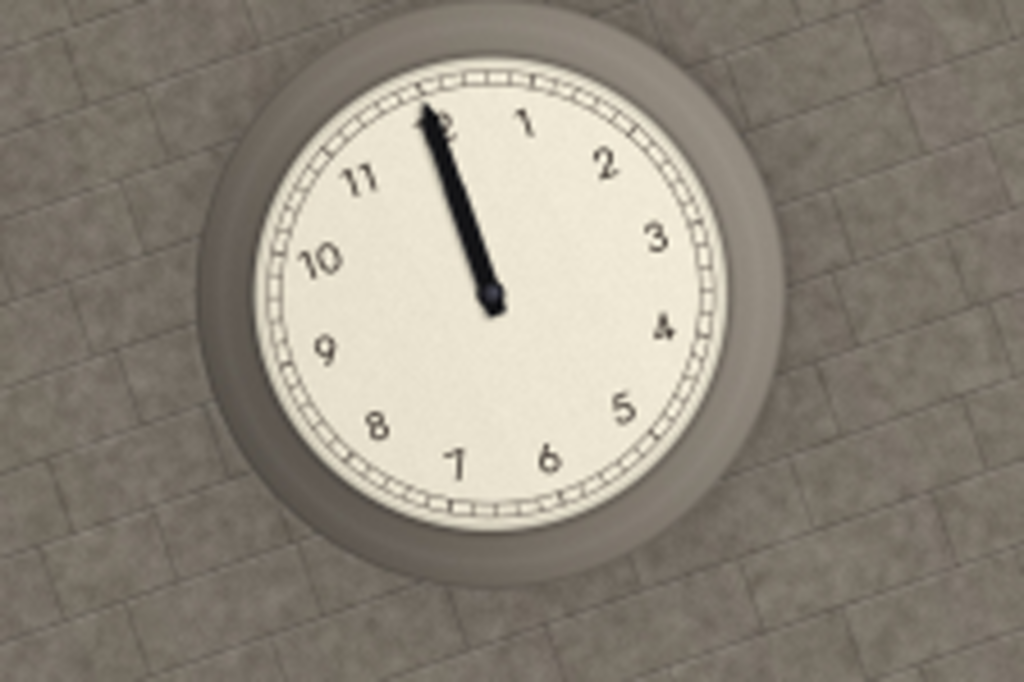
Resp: {"hour": 12, "minute": 0}
